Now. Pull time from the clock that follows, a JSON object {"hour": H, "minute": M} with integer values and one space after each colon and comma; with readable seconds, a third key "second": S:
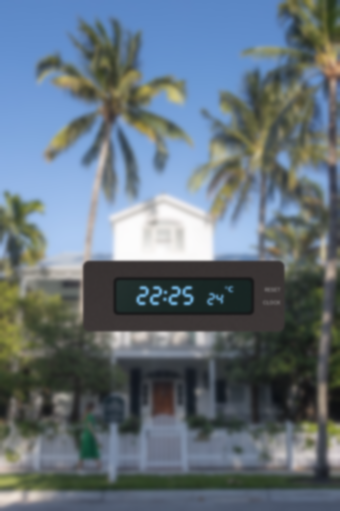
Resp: {"hour": 22, "minute": 25}
